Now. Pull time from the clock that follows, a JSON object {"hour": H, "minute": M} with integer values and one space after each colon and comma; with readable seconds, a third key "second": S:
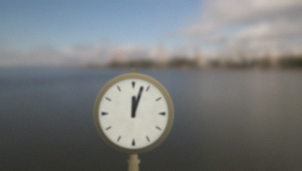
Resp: {"hour": 12, "minute": 3}
